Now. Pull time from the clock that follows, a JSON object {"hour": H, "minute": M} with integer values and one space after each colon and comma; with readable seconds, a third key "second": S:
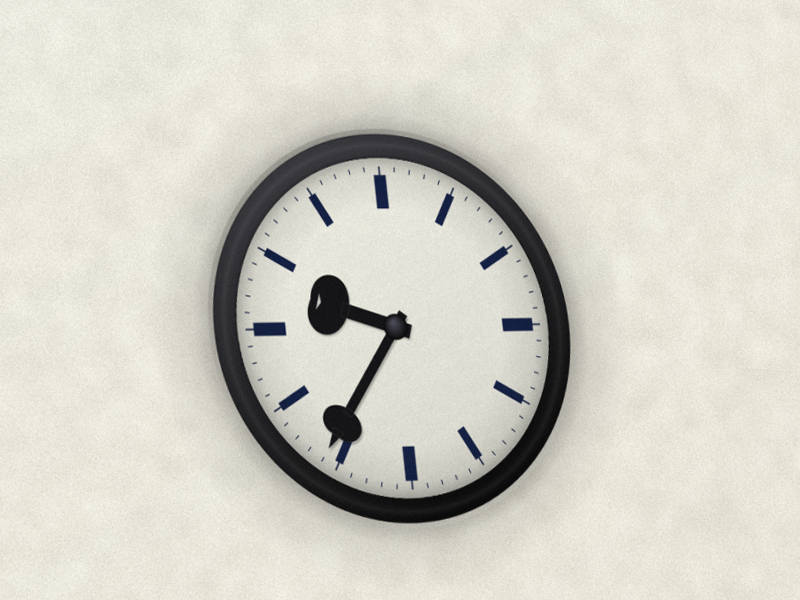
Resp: {"hour": 9, "minute": 36}
